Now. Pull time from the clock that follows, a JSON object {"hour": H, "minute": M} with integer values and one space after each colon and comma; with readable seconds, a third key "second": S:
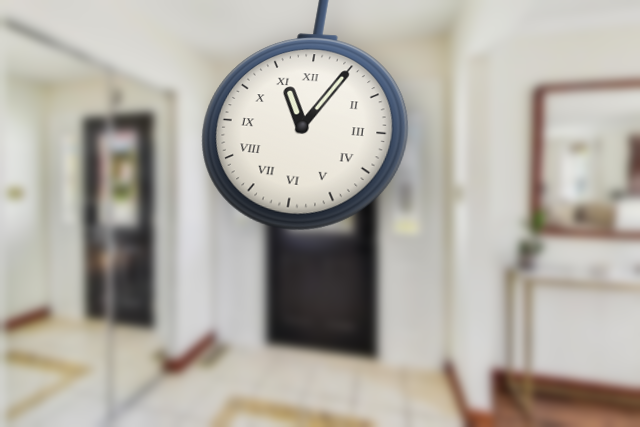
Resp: {"hour": 11, "minute": 5}
